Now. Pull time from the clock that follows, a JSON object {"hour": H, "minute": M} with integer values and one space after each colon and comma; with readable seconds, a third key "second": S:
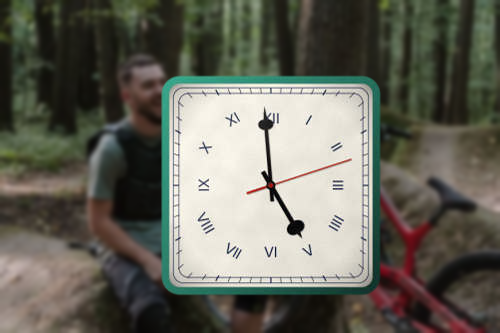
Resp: {"hour": 4, "minute": 59, "second": 12}
